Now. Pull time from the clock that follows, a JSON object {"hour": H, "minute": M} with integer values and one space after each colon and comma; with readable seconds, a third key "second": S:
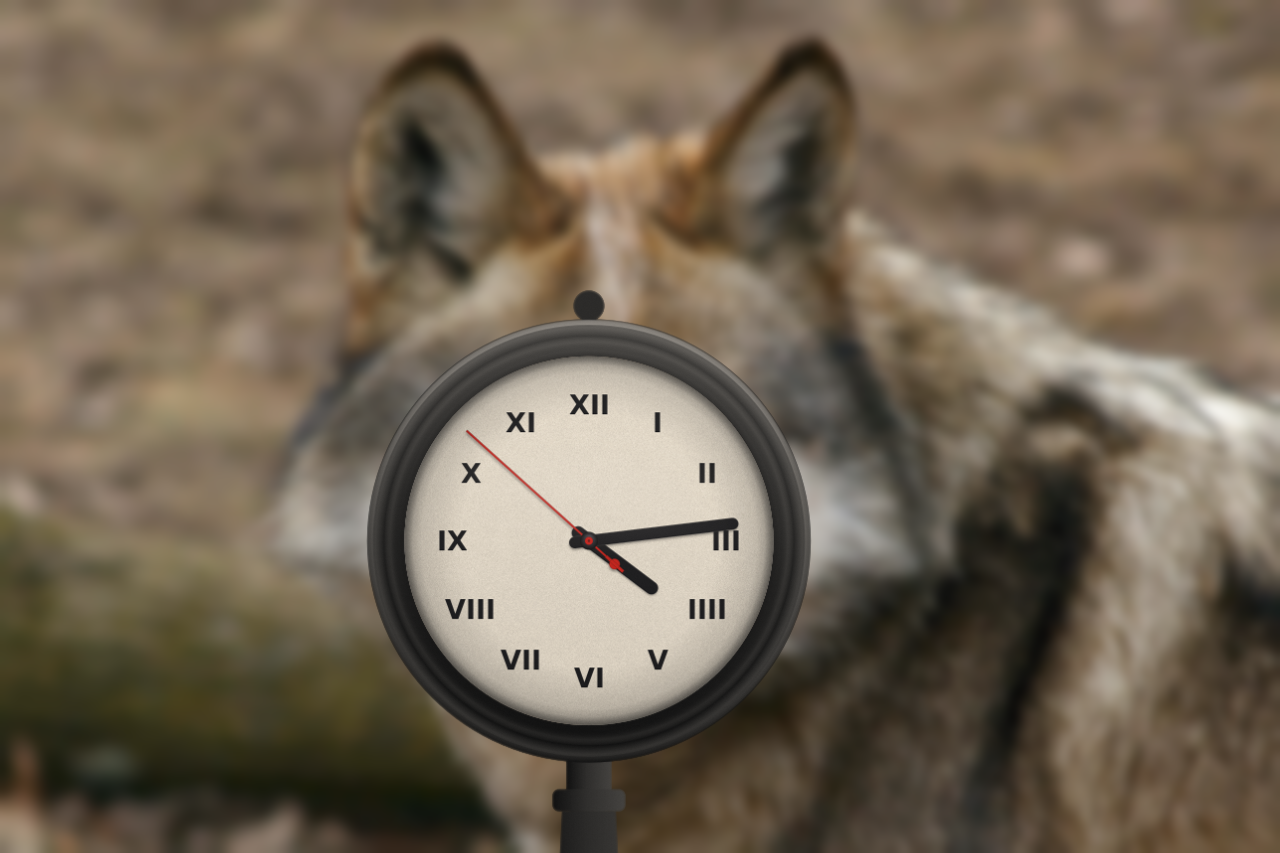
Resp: {"hour": 4, "minute": 13, "second": 52}
